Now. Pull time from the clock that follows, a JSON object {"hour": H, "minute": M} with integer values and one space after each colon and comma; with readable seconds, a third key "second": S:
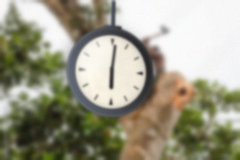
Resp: {"hour": 6, "minute": 1}
